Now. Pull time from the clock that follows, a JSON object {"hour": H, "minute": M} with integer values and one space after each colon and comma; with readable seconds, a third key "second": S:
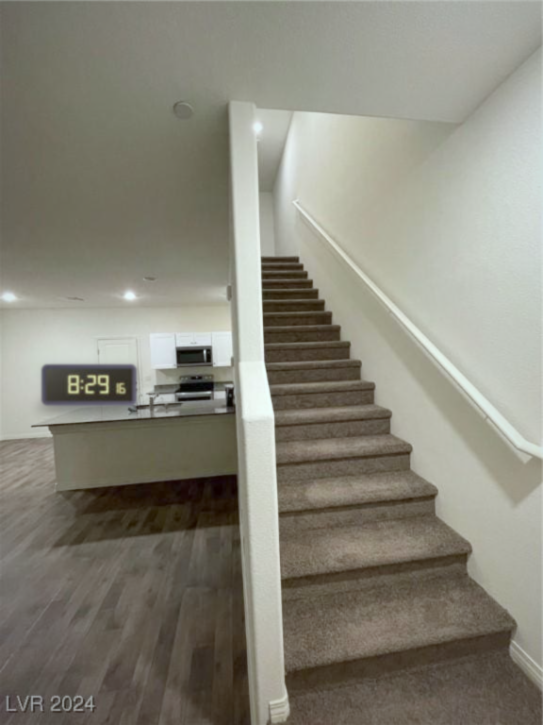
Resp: {"hour": 8, "minute": 29}
